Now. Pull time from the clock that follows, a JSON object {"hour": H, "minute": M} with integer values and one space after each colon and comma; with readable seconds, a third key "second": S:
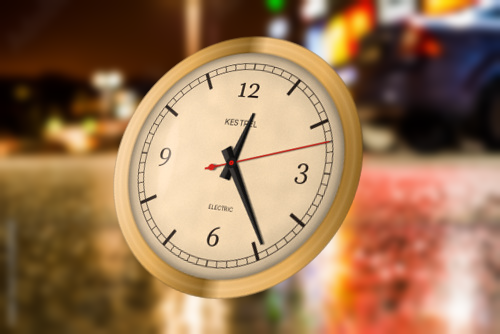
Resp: {"hour": 12, "minute": 24, "second": 12}
